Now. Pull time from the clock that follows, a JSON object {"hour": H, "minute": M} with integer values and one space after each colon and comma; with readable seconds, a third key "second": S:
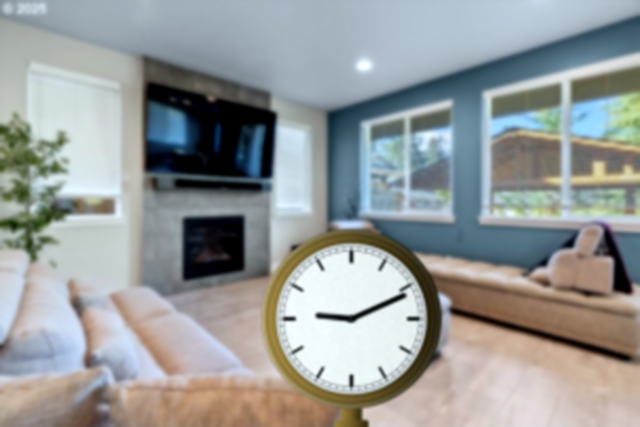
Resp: {"hour": 9, "minute": 11}
